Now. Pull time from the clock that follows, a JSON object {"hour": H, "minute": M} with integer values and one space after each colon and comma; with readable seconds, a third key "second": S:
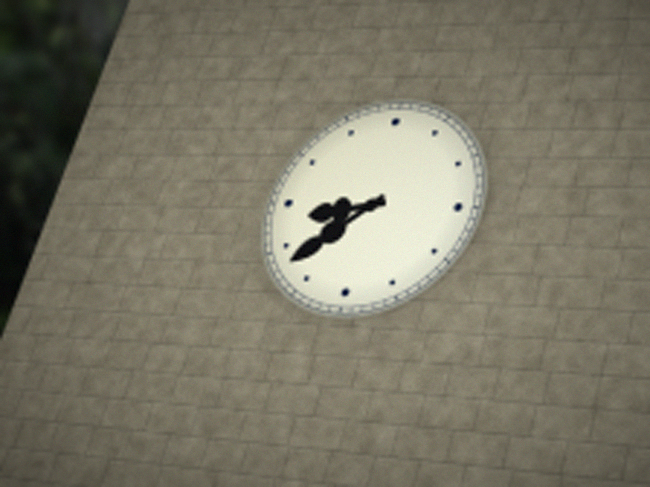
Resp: {"hour": 8, "minute": 38}
